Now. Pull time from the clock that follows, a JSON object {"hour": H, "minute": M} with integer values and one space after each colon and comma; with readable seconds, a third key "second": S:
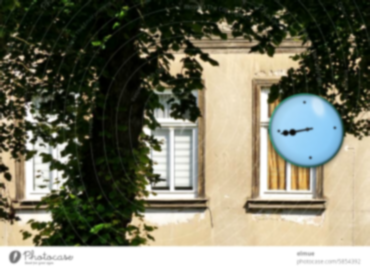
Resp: {"hour": 8, "minute": 44}
